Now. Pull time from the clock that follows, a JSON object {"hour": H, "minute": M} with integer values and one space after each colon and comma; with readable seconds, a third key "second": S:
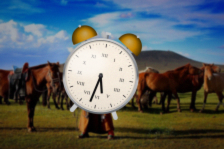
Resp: {"hour": 5, "minute": 32}
